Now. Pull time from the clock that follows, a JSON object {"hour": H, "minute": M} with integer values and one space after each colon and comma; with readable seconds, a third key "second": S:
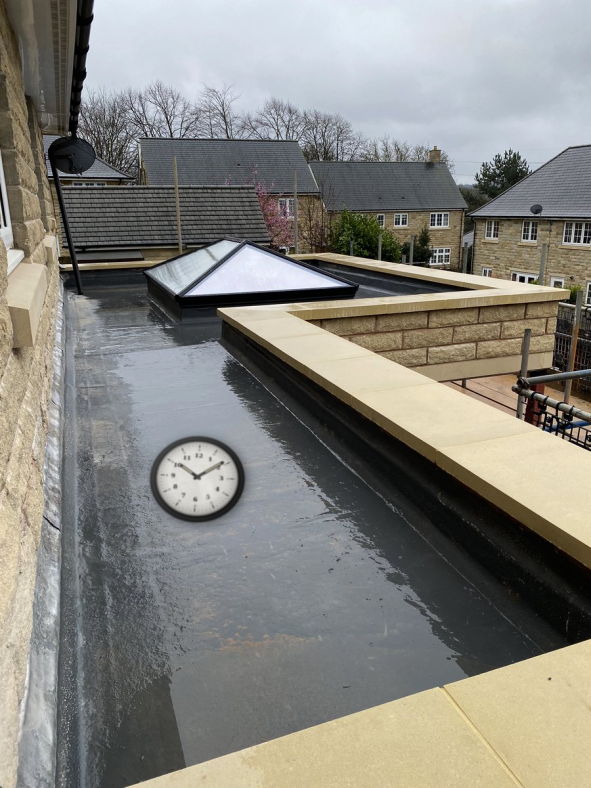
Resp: {"hour": 10, "minute": 9}
